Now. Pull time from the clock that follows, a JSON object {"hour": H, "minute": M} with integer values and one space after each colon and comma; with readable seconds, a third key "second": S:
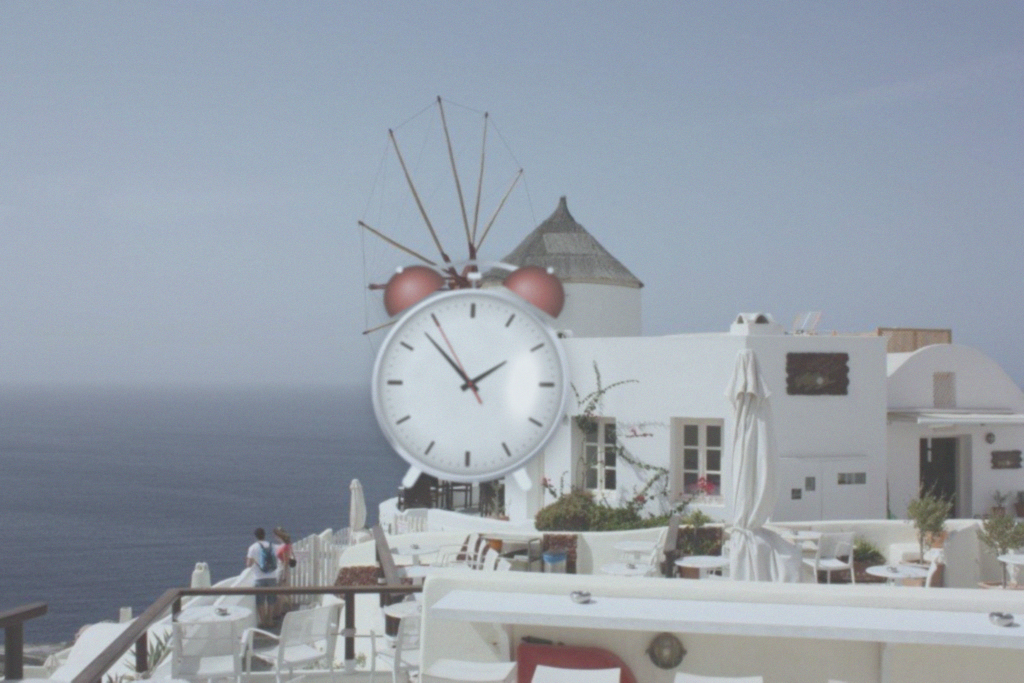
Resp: {"hour": 1, "minute": 52, "second": 55}
